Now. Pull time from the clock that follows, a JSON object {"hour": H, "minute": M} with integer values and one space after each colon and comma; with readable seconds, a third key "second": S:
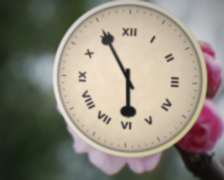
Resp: {"hour": 5, "minute": 55}
